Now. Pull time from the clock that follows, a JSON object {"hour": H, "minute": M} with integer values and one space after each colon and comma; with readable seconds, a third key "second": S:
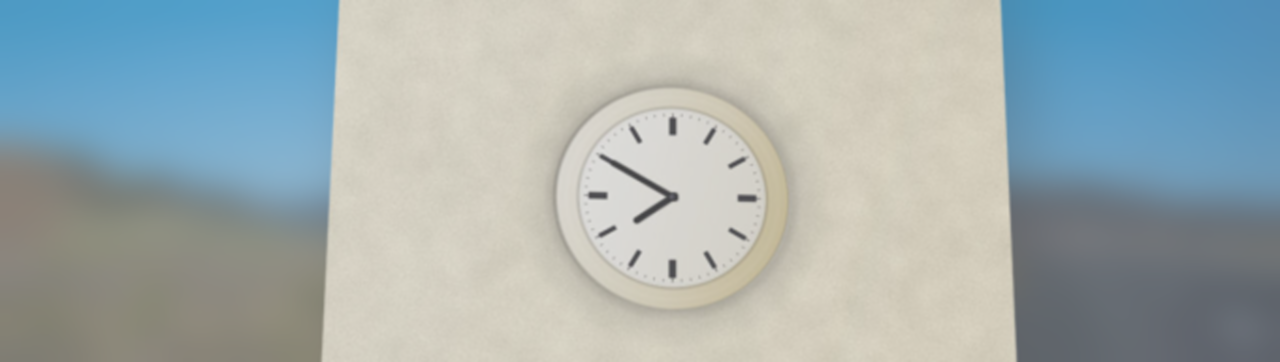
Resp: {"hour": 7, "minute": 50}
